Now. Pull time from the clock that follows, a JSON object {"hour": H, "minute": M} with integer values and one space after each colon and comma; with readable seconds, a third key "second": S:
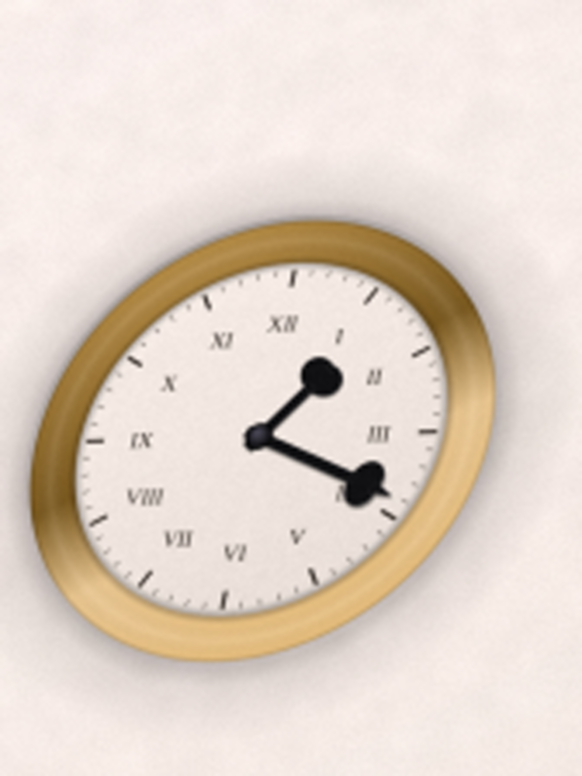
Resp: {"hour": 1, "minute": 19}
